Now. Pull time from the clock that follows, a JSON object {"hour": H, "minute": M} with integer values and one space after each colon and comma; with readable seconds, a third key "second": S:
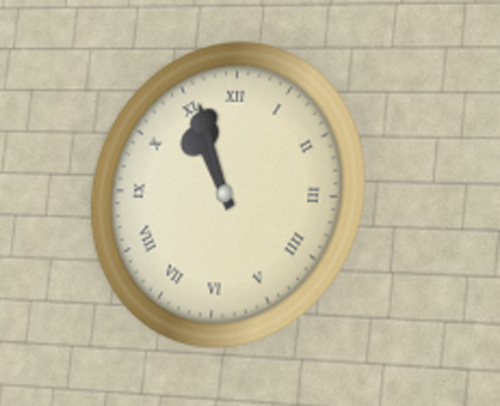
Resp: {"hour": 10, "minute": 56}
